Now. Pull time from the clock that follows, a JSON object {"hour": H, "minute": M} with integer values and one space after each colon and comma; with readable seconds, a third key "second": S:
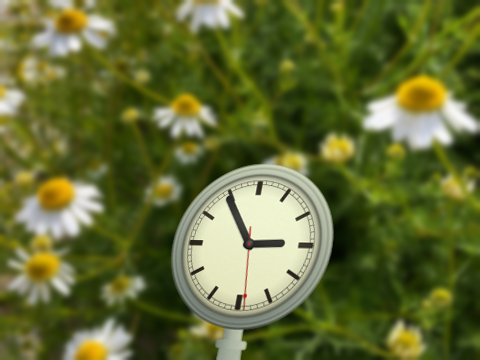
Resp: {"hour": 2, "minute": 54, "second": 29}
